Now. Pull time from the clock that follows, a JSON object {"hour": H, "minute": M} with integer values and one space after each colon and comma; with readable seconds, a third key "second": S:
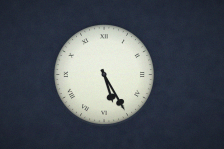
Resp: {"hour": 5, "minute": 25}
